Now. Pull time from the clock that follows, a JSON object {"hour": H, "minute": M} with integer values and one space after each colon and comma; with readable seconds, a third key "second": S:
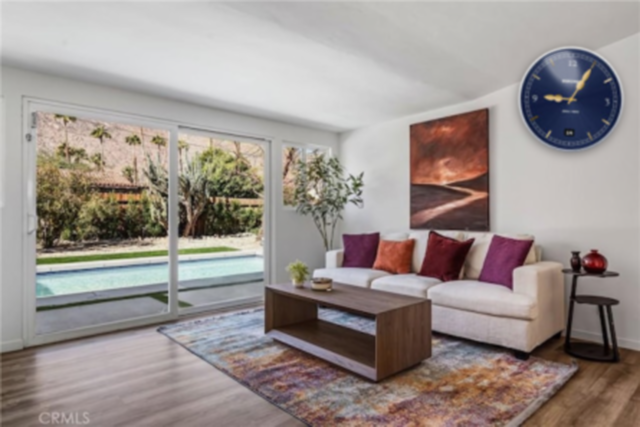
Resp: {"hour": 9, "minute": 5}
